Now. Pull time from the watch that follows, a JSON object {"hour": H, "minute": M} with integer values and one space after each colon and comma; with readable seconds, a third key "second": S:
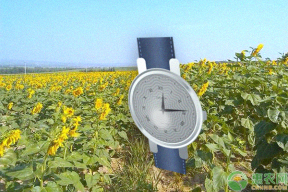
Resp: {"hour": 12, "minute": 14}
